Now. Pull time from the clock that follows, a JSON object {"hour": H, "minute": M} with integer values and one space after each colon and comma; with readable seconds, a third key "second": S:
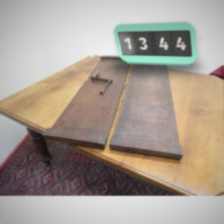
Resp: {"hour": 13, "minute": 44}
